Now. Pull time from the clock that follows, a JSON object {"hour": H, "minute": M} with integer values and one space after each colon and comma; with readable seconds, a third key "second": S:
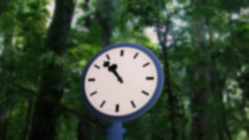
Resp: {"hour": 10, "minute": 53}
